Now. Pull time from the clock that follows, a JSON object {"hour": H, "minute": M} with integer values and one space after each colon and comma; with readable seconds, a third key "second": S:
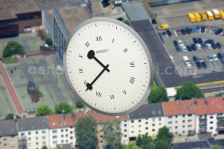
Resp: {"hour": 10, "minute": 39}
